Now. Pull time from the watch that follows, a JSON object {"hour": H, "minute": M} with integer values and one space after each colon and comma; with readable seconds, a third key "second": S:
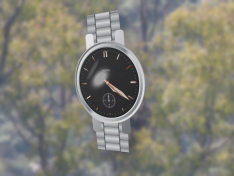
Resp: {"hour": 4, "minute": 21}
